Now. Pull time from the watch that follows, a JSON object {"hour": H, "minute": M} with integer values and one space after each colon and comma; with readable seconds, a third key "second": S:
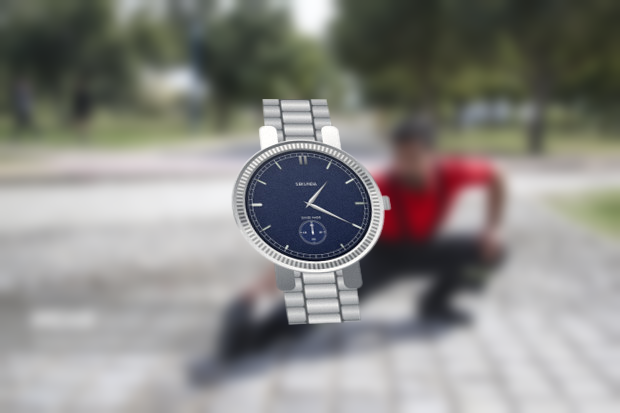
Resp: {"hour": 1, "minute": 20}
